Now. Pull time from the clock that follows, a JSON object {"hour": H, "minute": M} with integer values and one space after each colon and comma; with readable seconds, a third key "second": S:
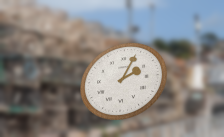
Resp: {"hour": 2, "minute": 4}
